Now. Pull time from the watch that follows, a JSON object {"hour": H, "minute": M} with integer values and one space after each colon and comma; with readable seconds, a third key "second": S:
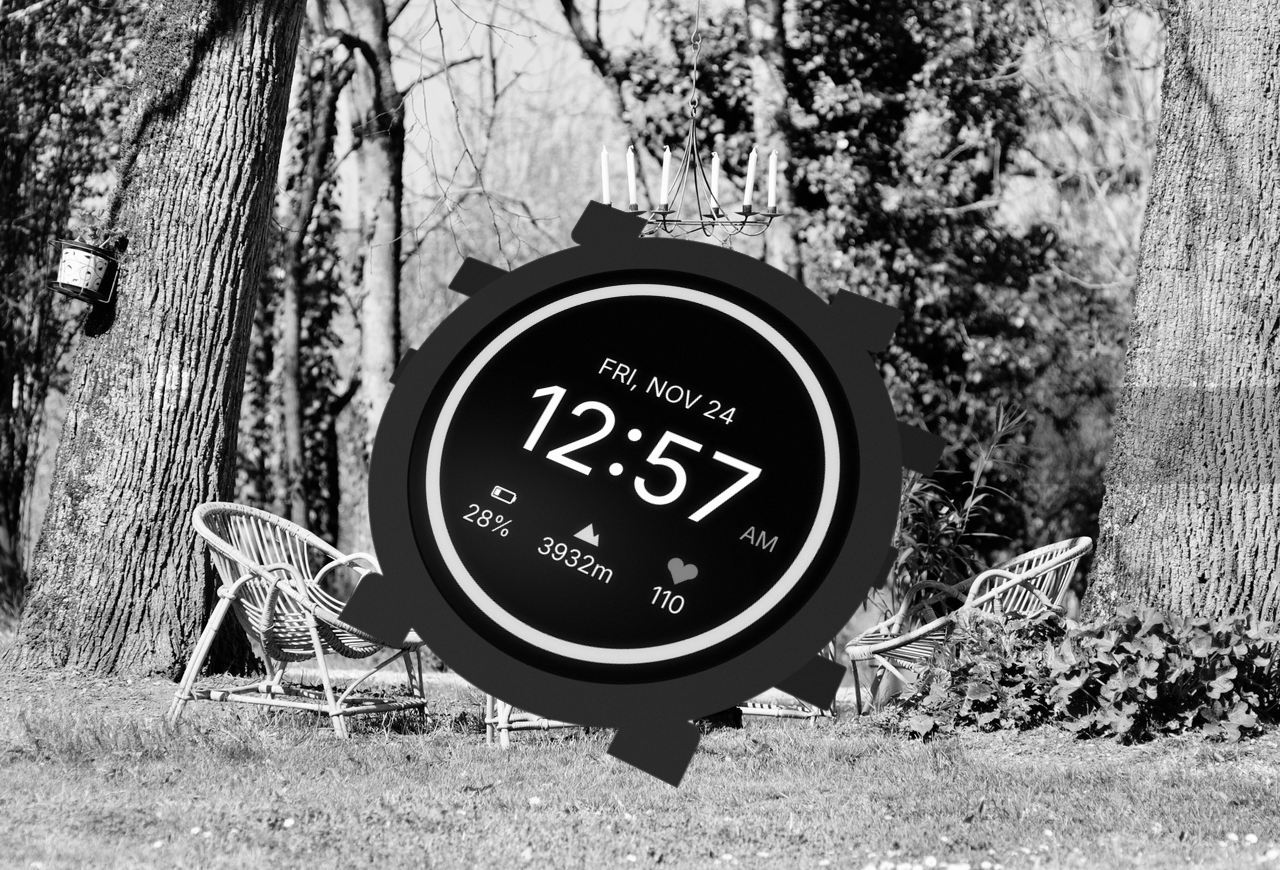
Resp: {"hour": 12, "minute": 57}
